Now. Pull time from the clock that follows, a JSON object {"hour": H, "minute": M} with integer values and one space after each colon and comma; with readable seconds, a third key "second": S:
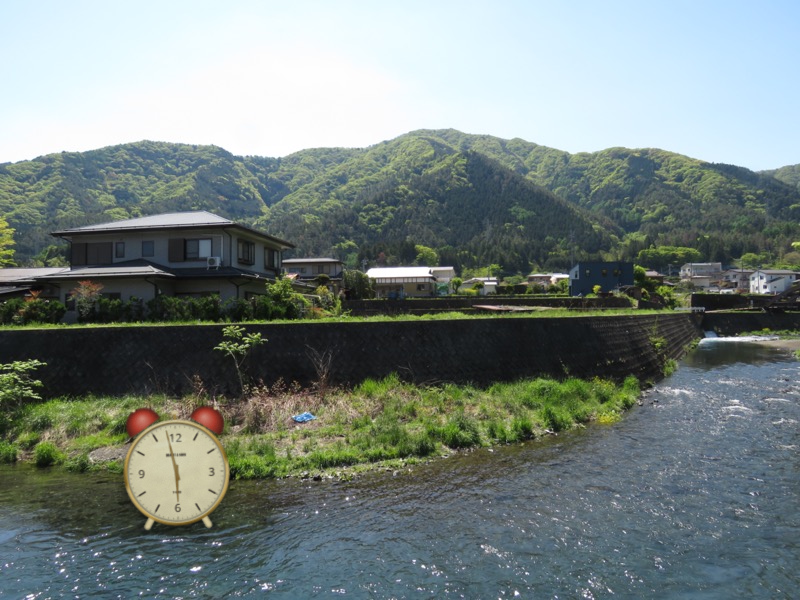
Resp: {"hour": 5, "minute": 58}
